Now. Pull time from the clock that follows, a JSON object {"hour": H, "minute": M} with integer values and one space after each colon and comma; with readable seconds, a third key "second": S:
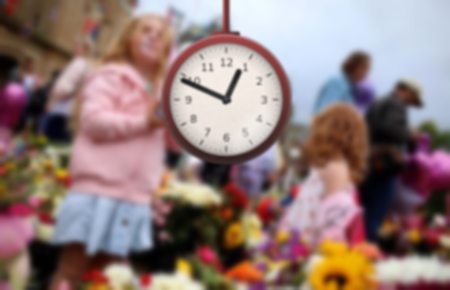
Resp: {"hour": 12, "minute": 49}
